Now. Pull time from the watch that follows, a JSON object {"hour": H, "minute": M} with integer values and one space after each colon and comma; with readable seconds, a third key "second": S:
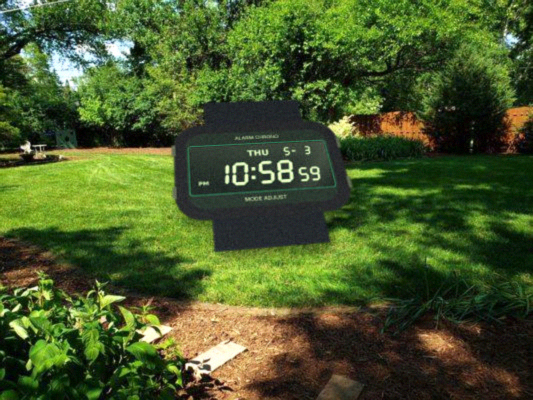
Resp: {"hour": 10, "minute": 58, "second": 59}
